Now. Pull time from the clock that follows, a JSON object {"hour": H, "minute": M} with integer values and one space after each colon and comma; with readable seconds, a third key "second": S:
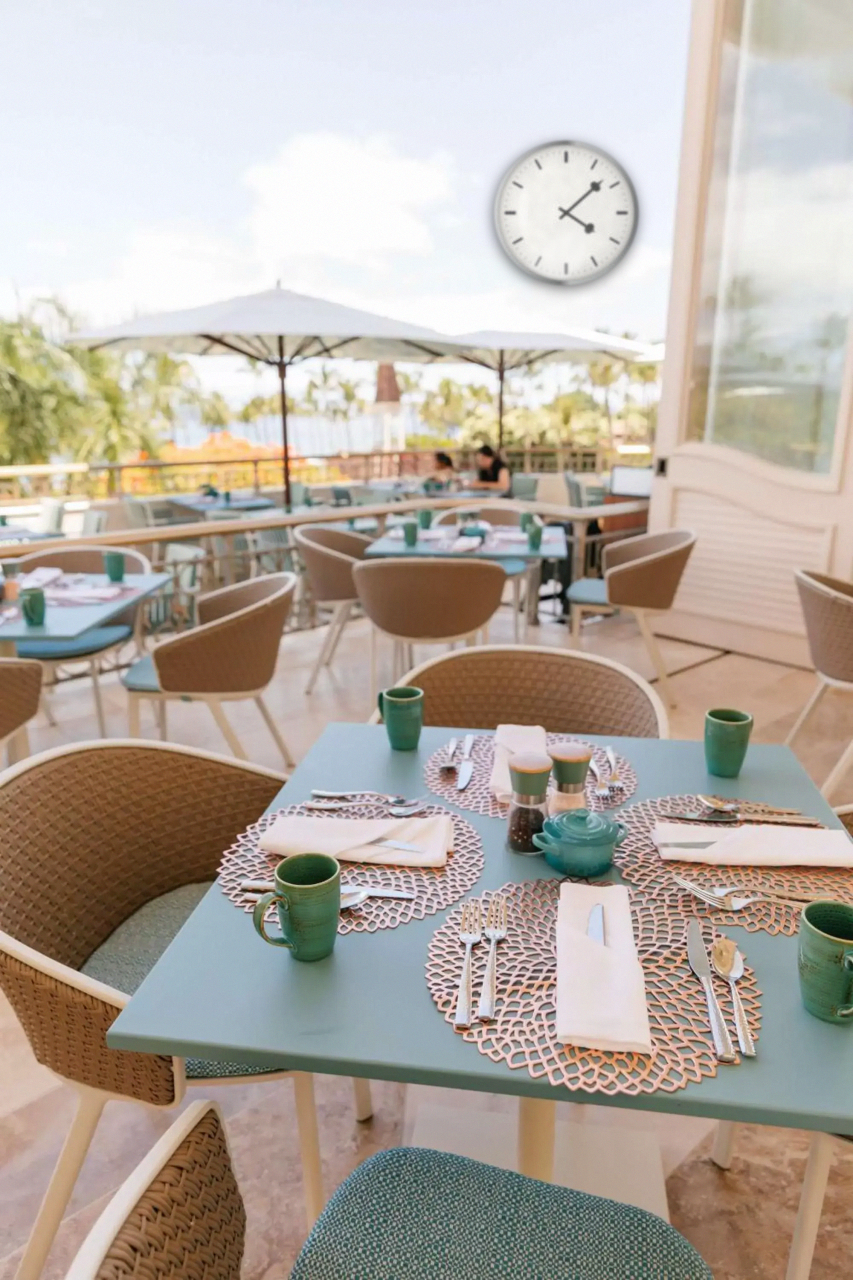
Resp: {"hour": 4, "minute": 8}
